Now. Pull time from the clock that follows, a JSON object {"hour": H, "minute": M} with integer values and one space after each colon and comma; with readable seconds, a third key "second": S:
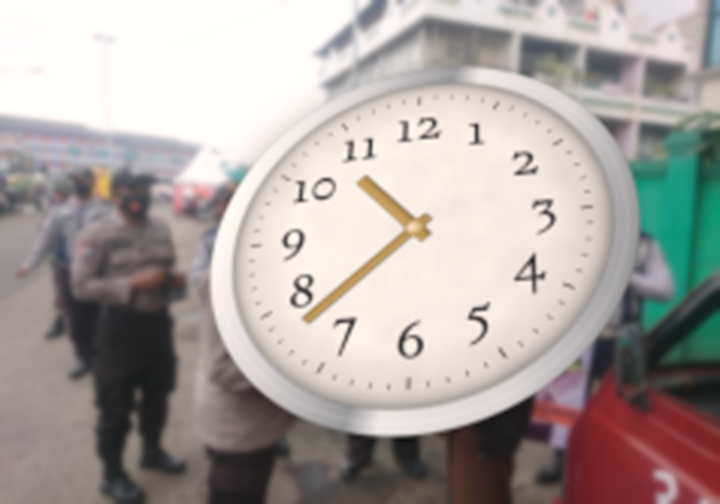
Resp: {"hour": 10, "minute": 38}
